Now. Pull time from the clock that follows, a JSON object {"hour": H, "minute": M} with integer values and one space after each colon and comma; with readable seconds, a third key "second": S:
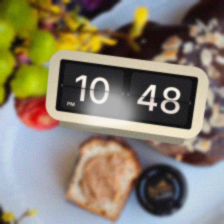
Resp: {"hour": 10, "minute": 48}
